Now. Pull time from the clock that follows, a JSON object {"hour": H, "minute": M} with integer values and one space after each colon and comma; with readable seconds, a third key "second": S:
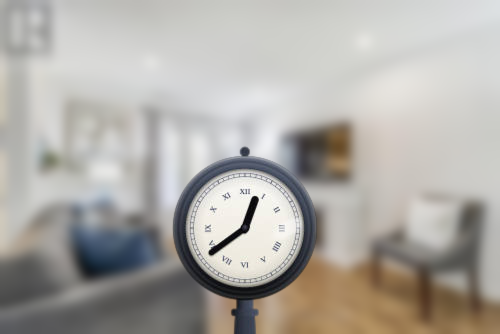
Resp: {"hour": 12, "minute": 39}
